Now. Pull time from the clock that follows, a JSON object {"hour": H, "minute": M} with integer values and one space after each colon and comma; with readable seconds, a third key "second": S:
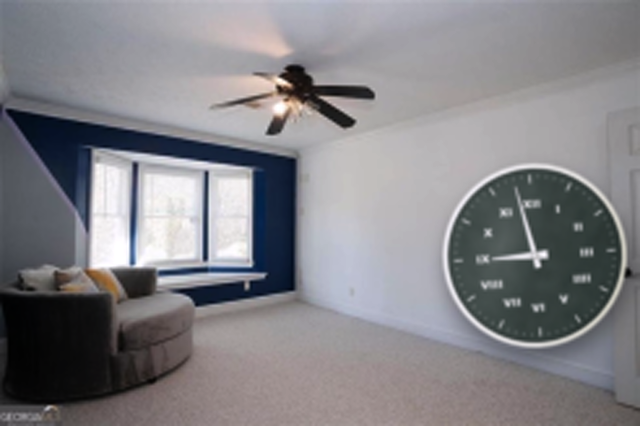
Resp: {"hour": 8, "minute": 58}
